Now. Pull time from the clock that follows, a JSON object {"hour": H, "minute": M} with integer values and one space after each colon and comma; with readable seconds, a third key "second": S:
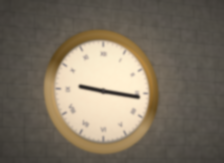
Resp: {"hour": 9, "minute": 16}
